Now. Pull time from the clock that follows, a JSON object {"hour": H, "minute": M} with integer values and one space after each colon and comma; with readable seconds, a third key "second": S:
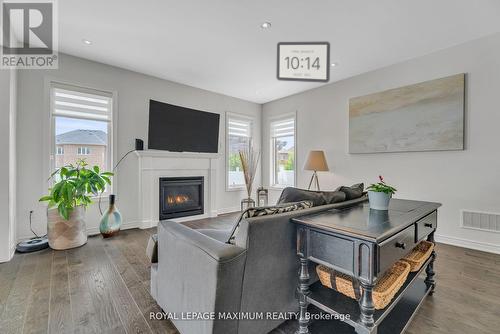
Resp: {"hour": 10, "minute": 14}
